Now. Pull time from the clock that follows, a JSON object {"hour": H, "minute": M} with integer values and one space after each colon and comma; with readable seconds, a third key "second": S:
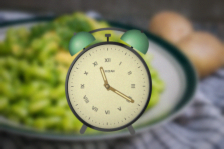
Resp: {"hour": 11, "minute": 20}
